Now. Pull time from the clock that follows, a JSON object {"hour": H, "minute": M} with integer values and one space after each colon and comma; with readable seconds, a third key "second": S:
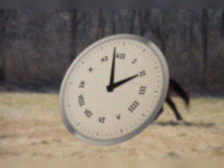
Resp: {"hour": 1, "minute": 58}
